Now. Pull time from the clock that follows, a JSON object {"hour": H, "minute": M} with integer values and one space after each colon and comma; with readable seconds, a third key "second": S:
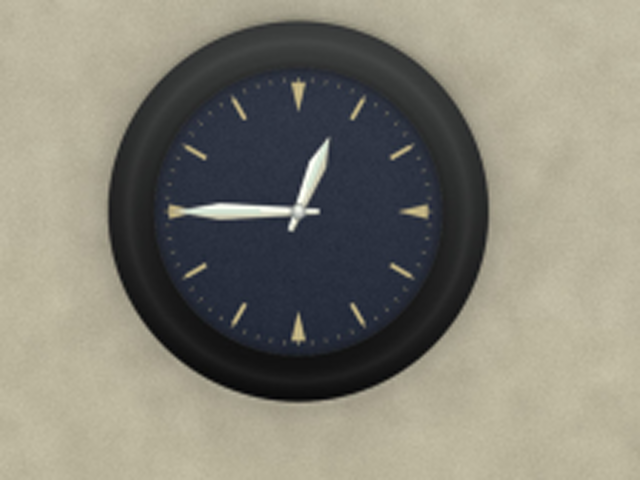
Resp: {"hour": 12, "minute": 45}
